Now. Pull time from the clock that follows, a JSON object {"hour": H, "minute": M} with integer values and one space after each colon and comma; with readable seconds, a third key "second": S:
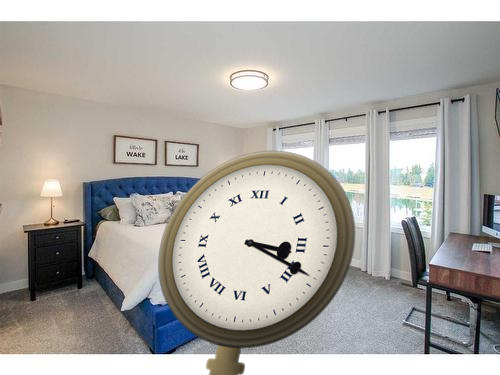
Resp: {"hour": 3, "minute": 19}
